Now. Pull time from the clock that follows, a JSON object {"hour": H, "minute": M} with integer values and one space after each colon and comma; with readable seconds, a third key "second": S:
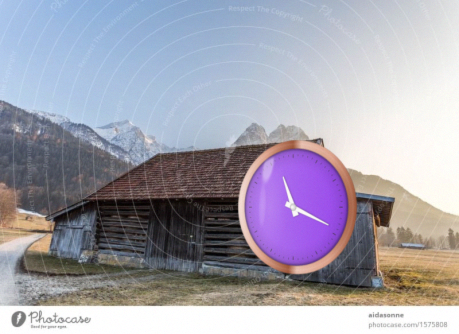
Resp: {"hour": 11, "minute": 19}
